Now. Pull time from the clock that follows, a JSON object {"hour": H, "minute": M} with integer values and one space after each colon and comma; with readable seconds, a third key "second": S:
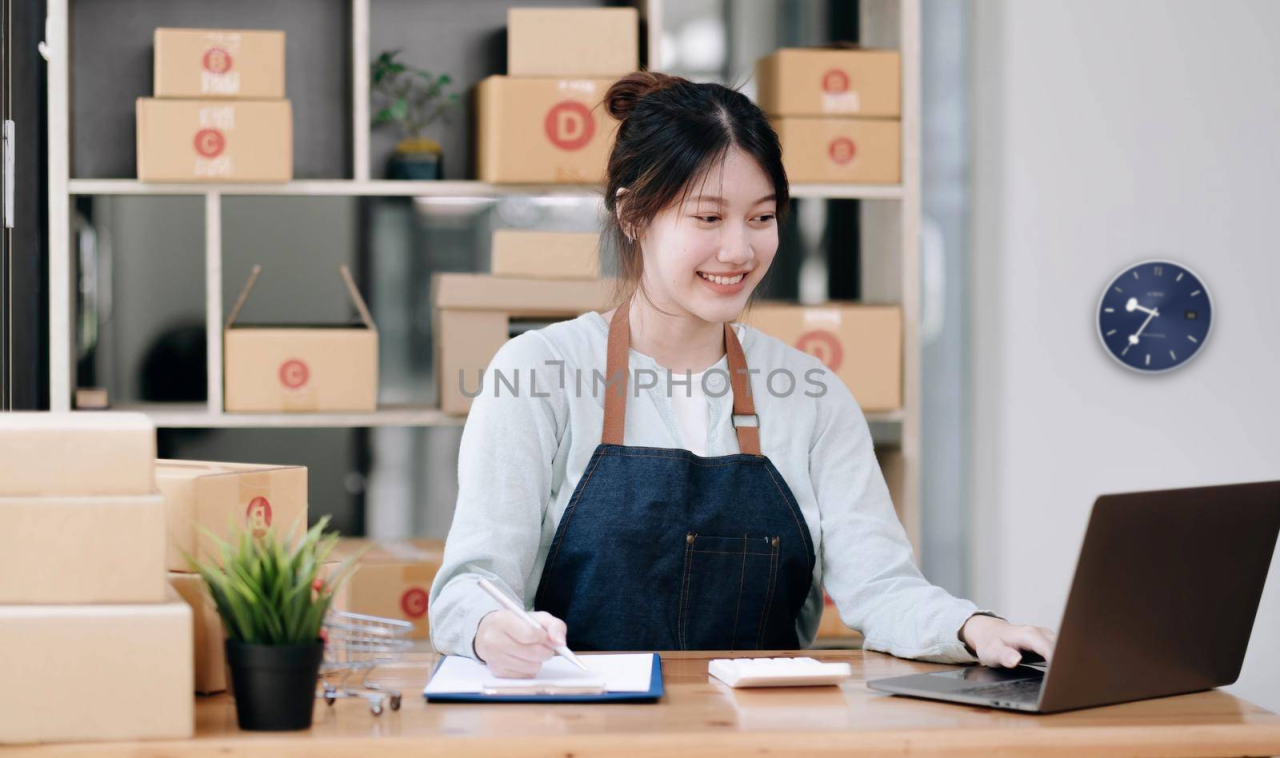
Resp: {"hour": 9, "minute": 35}
